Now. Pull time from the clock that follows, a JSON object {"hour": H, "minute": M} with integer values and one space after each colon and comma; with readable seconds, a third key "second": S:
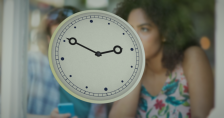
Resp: {"hour": 2, "minute": 51}
